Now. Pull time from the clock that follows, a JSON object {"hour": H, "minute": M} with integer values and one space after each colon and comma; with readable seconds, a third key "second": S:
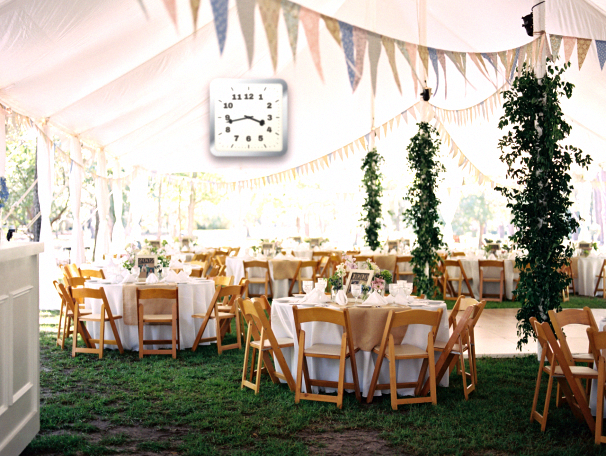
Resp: {"hour": 3, "minute": 43}
